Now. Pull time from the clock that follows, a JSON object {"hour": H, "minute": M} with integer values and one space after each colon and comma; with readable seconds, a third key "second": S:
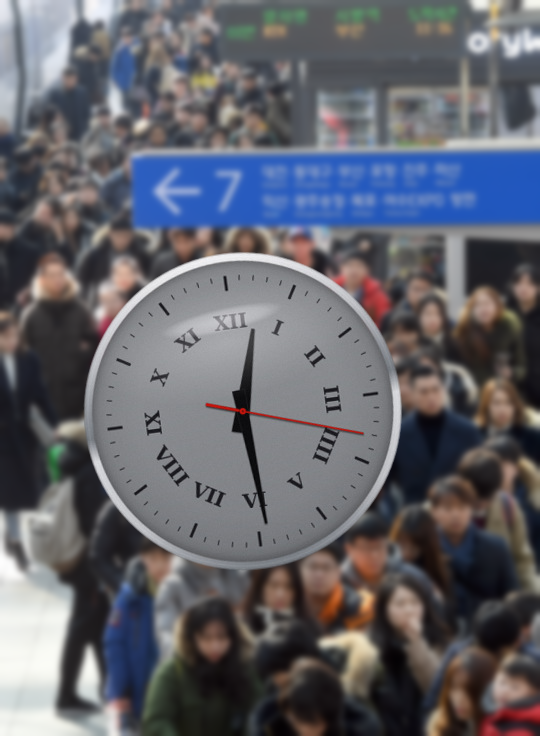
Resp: {"hour": 12, "minute": 29, "second": 18}
